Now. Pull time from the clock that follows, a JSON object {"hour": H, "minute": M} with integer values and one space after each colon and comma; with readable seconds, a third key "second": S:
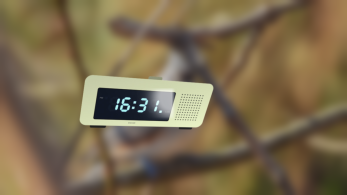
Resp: {"hour": 16, "minute": 31}
